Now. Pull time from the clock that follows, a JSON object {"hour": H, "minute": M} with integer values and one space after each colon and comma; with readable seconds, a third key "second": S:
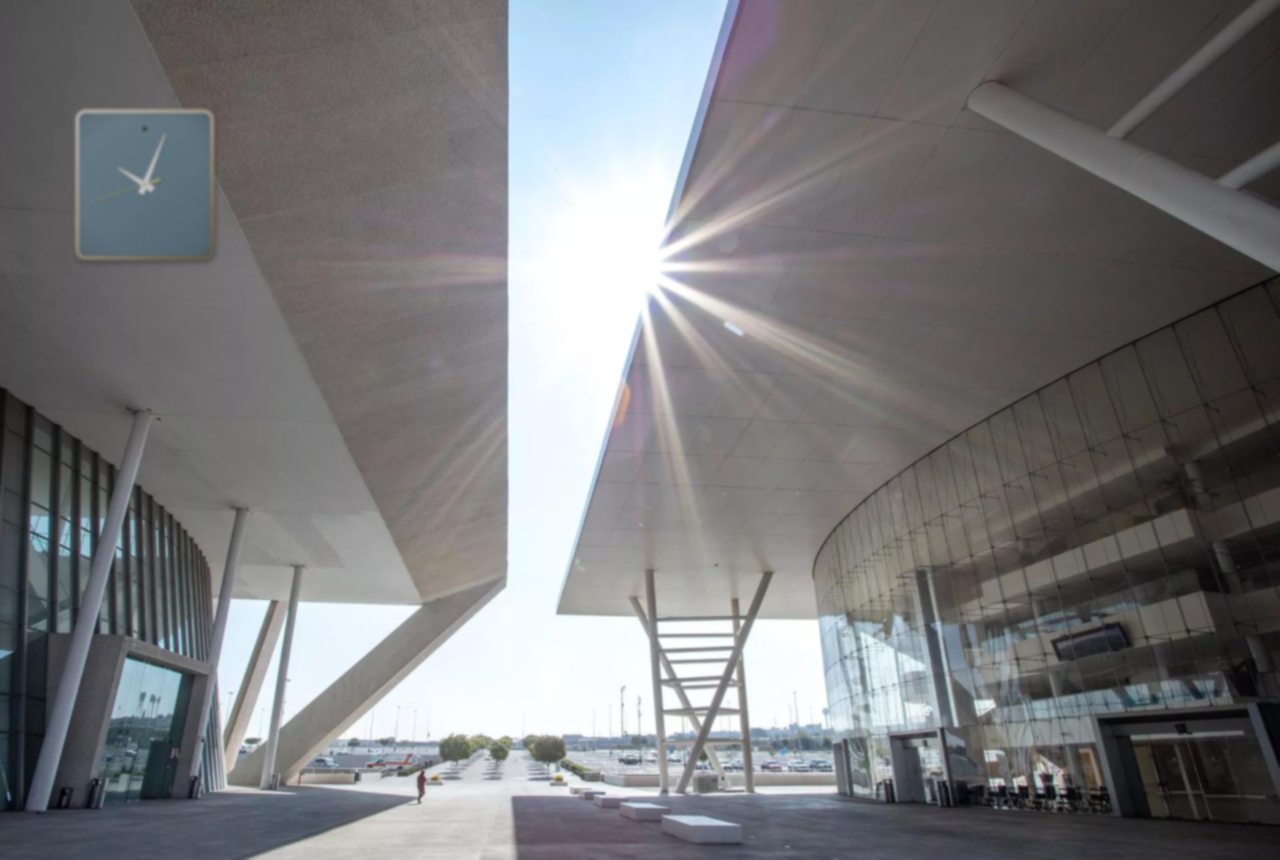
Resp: {"hour": 10, "minute": 3, "second": 42}
